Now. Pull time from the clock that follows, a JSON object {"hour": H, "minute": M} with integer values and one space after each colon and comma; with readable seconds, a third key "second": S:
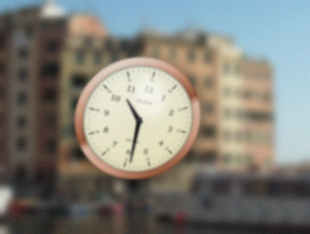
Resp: {"hour": 10, "minute": 29}
